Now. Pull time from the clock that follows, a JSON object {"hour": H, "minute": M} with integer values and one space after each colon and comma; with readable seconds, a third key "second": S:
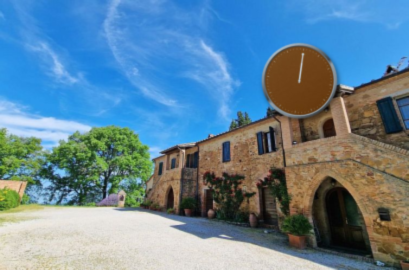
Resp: {"hour": 12, "minute": 0}
